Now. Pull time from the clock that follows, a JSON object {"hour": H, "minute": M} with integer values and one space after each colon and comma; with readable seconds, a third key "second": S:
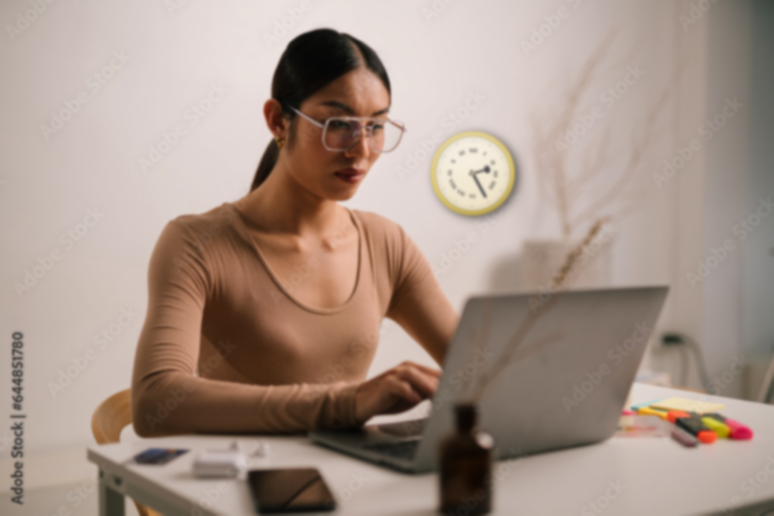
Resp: {"hour": 2, "minute": 25}
